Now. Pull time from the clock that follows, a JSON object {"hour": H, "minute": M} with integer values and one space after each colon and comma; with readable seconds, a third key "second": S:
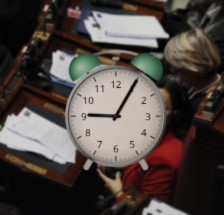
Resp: {"hour": 9, "minute": 5}
